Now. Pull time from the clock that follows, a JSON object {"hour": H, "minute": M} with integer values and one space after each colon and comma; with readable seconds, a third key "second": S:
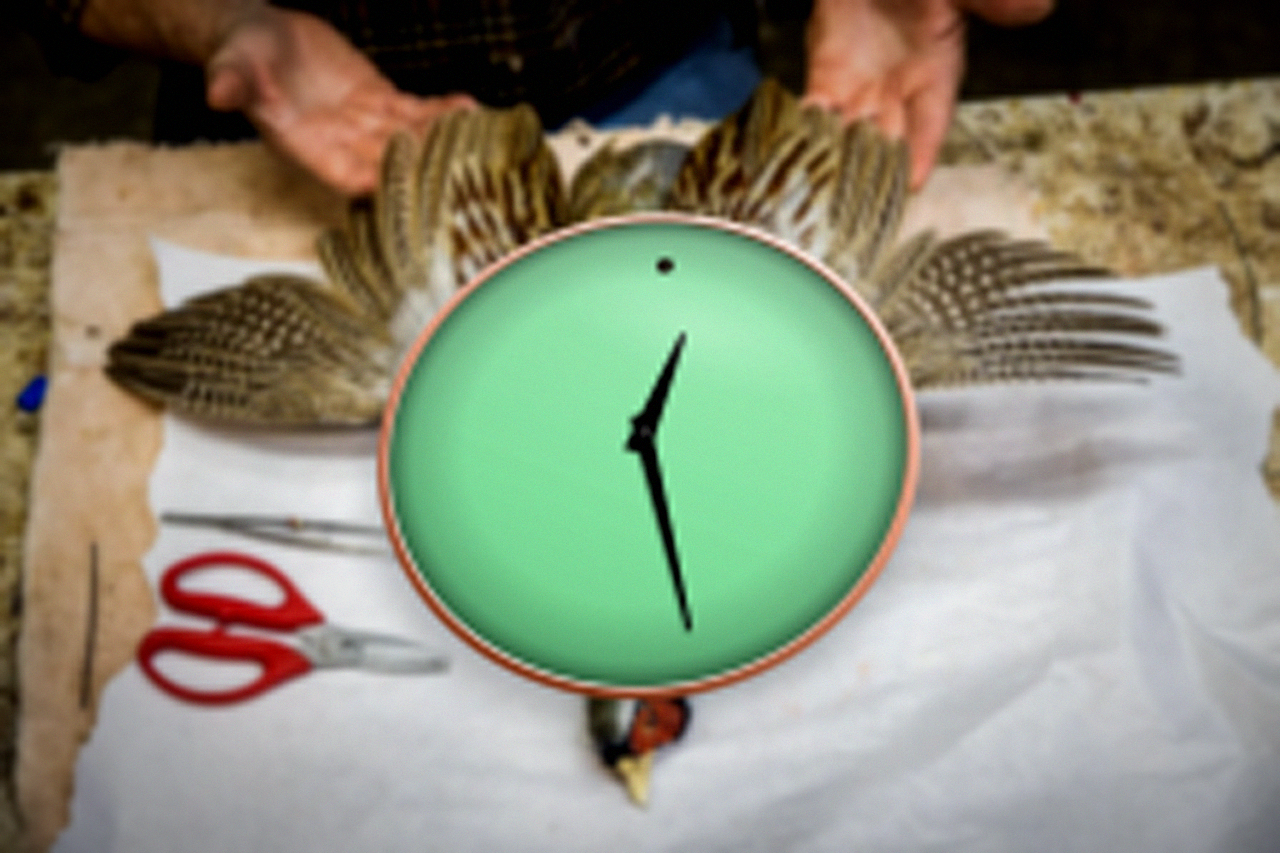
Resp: {"hour": 12, "minute": 27}
